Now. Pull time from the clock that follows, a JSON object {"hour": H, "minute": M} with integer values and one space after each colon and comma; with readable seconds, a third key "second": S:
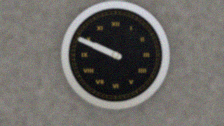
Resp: {"hour": 9, "minute": 49}
